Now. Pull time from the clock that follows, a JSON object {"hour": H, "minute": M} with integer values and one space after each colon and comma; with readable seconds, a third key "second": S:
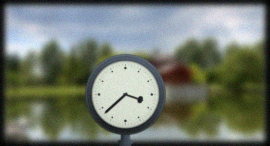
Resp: {"hour": 3, "minute": 38}
